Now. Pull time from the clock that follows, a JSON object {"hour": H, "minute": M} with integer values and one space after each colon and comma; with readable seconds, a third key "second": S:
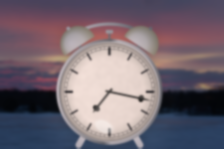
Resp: {"hour": 7, "minute": 17}
